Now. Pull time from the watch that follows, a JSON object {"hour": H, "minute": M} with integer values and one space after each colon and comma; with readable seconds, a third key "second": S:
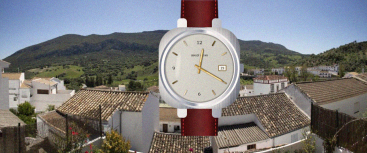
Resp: {"hour": 12, "minute": 20}
